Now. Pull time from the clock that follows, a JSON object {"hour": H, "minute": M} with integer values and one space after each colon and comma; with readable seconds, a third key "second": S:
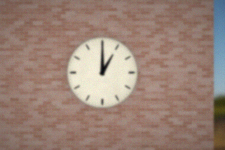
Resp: {"hour": 1, "minute": 0}
